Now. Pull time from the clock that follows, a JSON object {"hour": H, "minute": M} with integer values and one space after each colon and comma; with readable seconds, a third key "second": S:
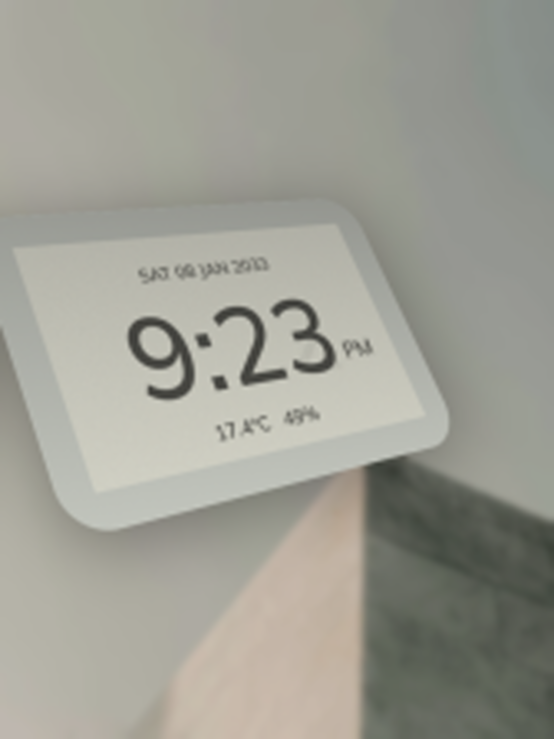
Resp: {"hour": 9, "minute": 23}
